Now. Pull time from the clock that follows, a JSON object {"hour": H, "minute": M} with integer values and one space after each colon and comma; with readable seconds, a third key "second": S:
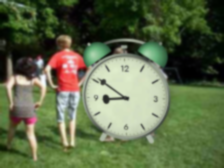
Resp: {"hour": 8, "minute": 51}
